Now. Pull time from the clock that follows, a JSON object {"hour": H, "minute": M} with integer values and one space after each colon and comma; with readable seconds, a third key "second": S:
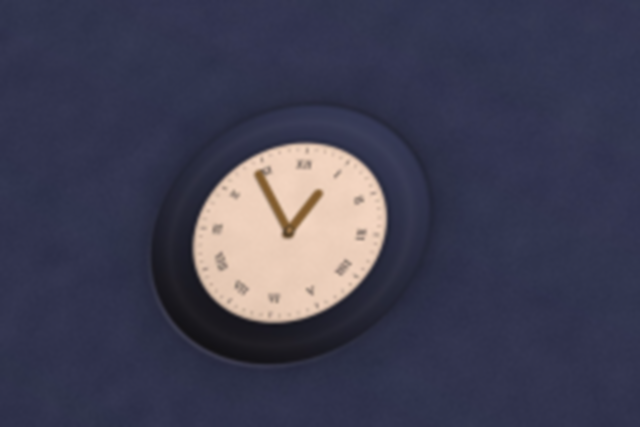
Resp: {"hour": 12, "minute": 54}
